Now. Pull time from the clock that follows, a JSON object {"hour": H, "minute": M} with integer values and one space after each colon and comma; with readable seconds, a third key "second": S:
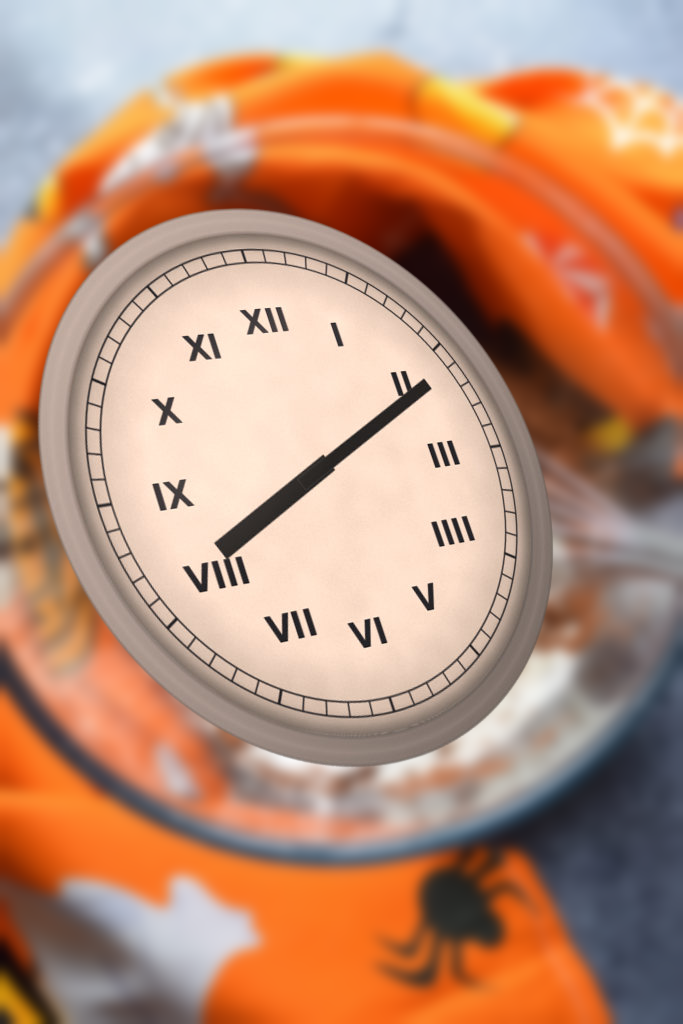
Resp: {"hour": 8, "minute": 11}
